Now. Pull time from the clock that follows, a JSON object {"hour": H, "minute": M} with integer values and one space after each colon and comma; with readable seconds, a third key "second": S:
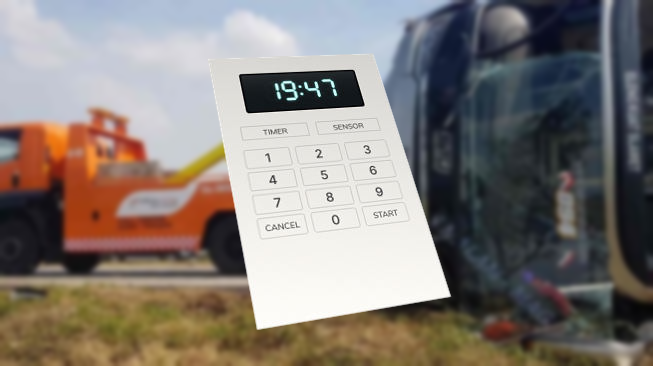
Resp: {"hour": 19, "minute": 47}
